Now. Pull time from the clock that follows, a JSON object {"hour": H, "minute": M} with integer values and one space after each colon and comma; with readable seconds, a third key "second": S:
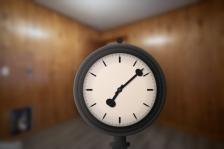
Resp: {"hour": 7, "minute": 8}
